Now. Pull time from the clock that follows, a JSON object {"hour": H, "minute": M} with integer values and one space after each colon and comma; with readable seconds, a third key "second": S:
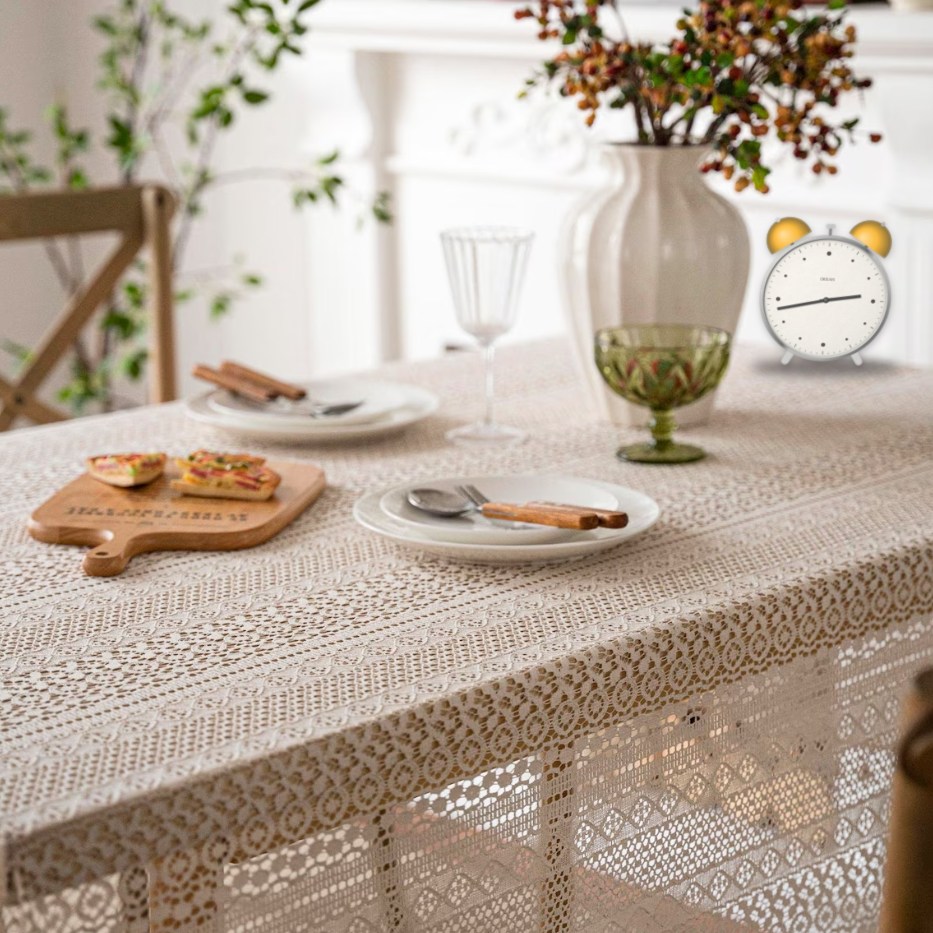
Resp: {"hour": 2, "minute": 43}
